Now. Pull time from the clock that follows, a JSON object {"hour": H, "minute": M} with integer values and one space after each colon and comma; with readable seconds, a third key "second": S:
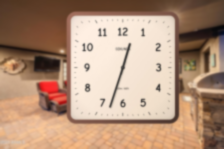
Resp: {"hour": 12, "minute": 33}
